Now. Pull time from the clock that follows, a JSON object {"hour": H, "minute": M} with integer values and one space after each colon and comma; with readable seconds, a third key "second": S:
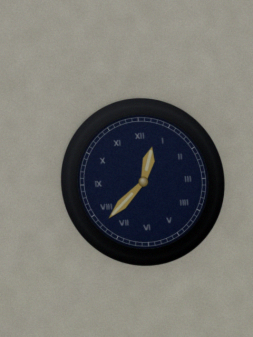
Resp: {"hour": 12, "minute": 38}
